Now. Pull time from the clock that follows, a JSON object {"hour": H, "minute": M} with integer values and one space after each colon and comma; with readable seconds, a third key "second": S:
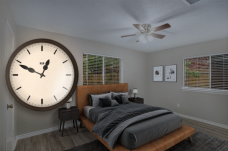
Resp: {"hour": 12, "minute": 49}
